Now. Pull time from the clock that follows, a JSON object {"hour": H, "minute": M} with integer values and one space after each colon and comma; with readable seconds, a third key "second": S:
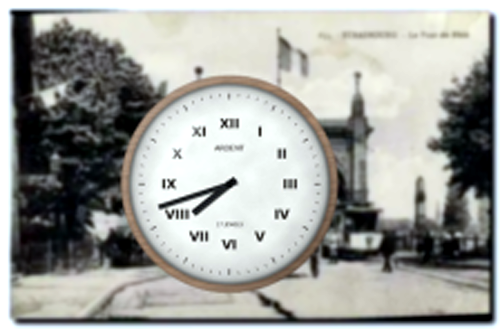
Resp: {"hour": 7, "minute": 42}
